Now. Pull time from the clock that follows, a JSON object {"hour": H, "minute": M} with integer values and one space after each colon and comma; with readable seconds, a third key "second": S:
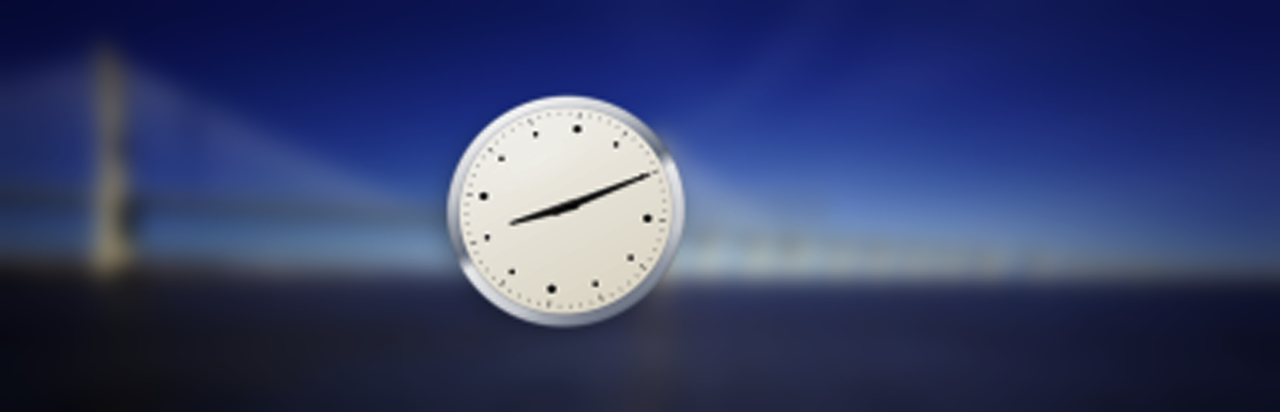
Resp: {"hour": 8, "minute": 10}
